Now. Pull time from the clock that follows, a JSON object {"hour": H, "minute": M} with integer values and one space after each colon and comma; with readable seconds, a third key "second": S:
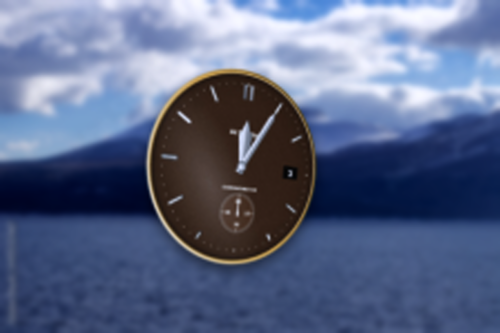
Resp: {"hour": 12, "minute": 5}
